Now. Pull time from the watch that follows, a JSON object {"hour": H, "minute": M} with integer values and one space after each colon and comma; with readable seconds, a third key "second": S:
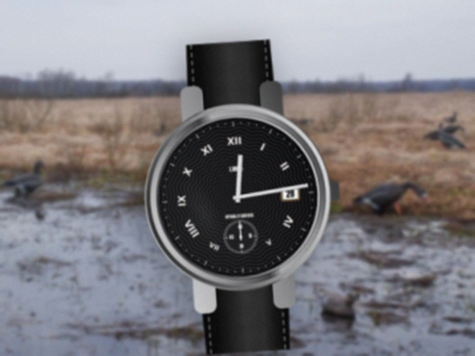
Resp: {"hour": 12, "minute": 14}
